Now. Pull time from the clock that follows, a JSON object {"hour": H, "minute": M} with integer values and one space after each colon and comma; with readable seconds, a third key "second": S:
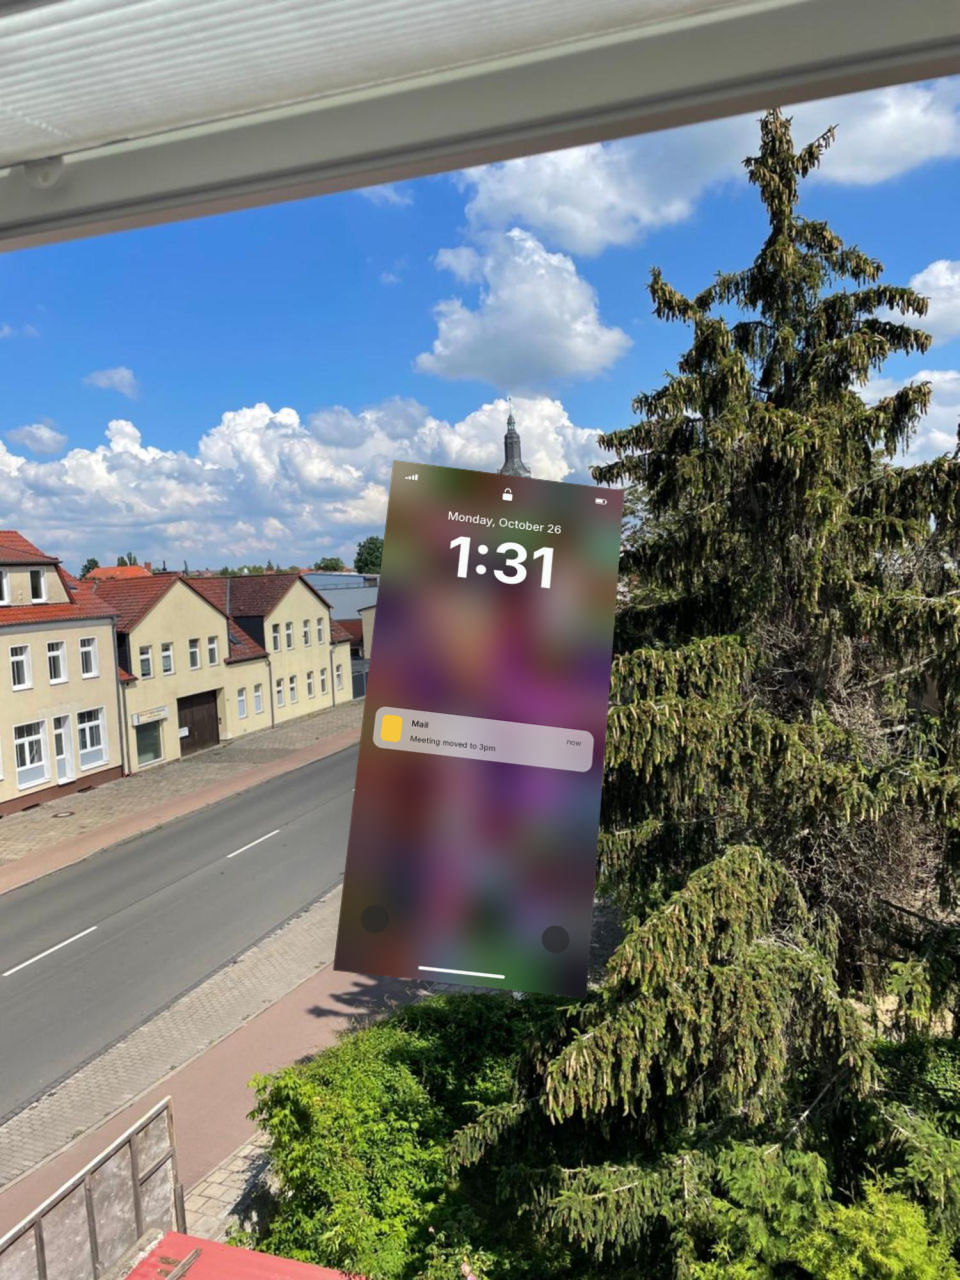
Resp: {"hour": 1, "minute": 31}
